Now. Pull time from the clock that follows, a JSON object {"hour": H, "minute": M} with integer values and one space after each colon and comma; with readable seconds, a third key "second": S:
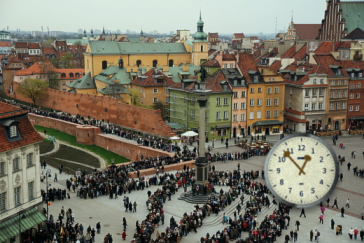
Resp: {"hour": 12, "minute": 53}
